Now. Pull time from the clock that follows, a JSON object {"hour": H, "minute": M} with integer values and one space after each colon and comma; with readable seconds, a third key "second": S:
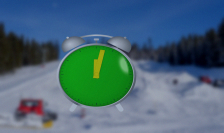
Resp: {"hour": 12, "minute": 2}
